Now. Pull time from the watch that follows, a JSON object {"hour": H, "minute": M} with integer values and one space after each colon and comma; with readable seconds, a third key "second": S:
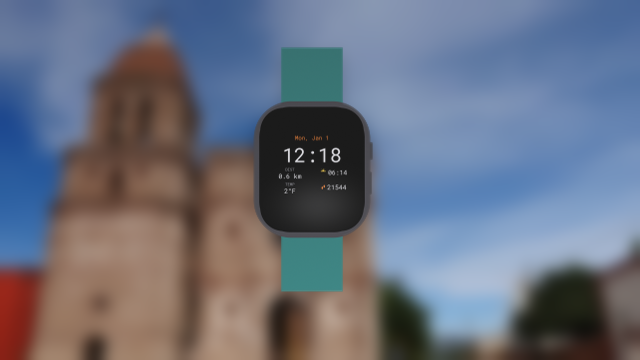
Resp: {"hour": 12, "minute": 18}
